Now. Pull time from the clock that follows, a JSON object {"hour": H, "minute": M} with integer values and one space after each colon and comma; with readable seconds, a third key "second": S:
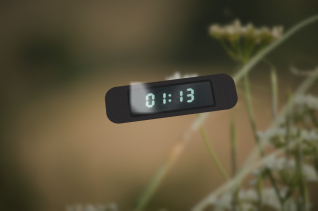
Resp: {"hour": 1, "minute": 13}
